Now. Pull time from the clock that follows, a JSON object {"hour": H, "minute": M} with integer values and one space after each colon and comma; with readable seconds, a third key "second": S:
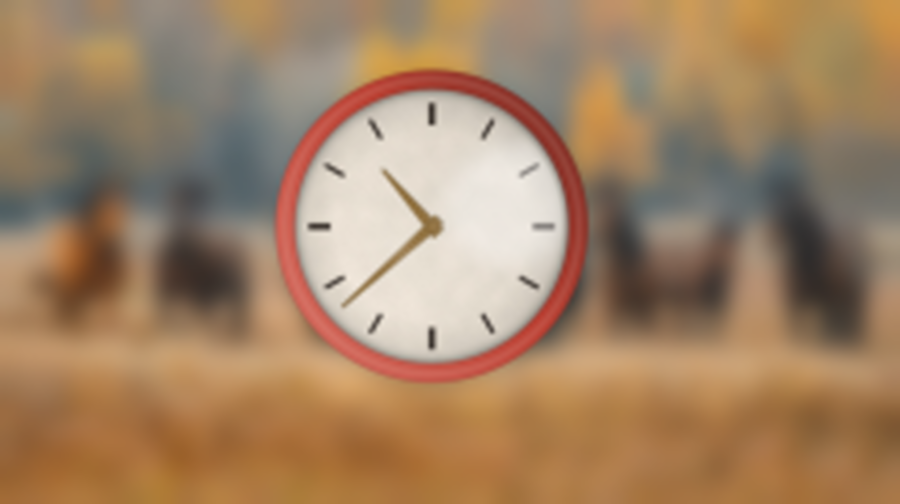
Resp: {"hour": 10, "minute": 38}
